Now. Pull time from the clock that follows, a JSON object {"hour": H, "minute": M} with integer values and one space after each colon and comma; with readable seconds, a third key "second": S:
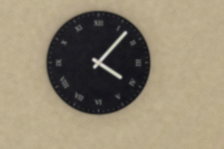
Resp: {"hour": 4, "minute": 7}
